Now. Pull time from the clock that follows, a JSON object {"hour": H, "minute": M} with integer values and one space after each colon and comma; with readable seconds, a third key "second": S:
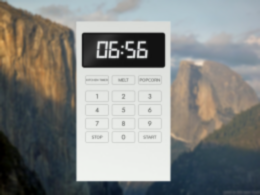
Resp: {"hour": 6, "minute": 56}
